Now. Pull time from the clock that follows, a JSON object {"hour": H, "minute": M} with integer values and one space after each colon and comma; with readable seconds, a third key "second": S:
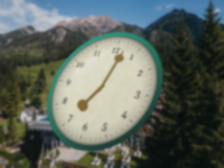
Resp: {"hour": 7, "minute": 2}
